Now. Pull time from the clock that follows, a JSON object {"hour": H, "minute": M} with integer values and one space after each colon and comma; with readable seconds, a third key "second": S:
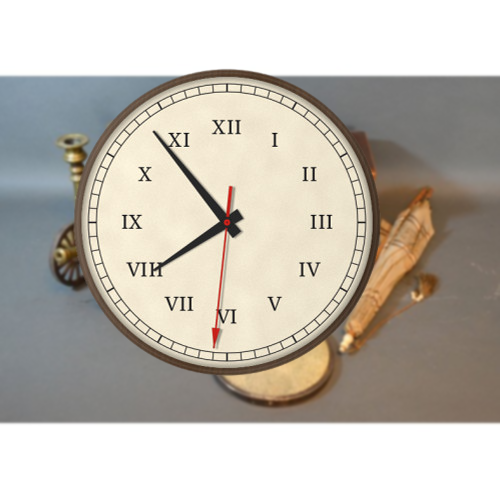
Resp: {"hour": 7, "minute": 53, "second": 31}
